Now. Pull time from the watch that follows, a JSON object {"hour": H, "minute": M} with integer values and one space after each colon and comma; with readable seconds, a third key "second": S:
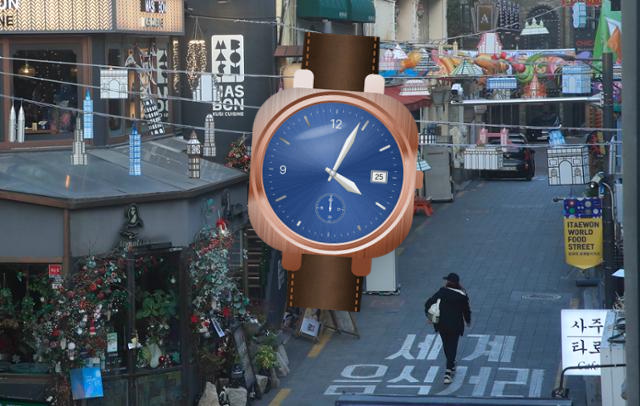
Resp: {"hour": 4, "minute": 4}
